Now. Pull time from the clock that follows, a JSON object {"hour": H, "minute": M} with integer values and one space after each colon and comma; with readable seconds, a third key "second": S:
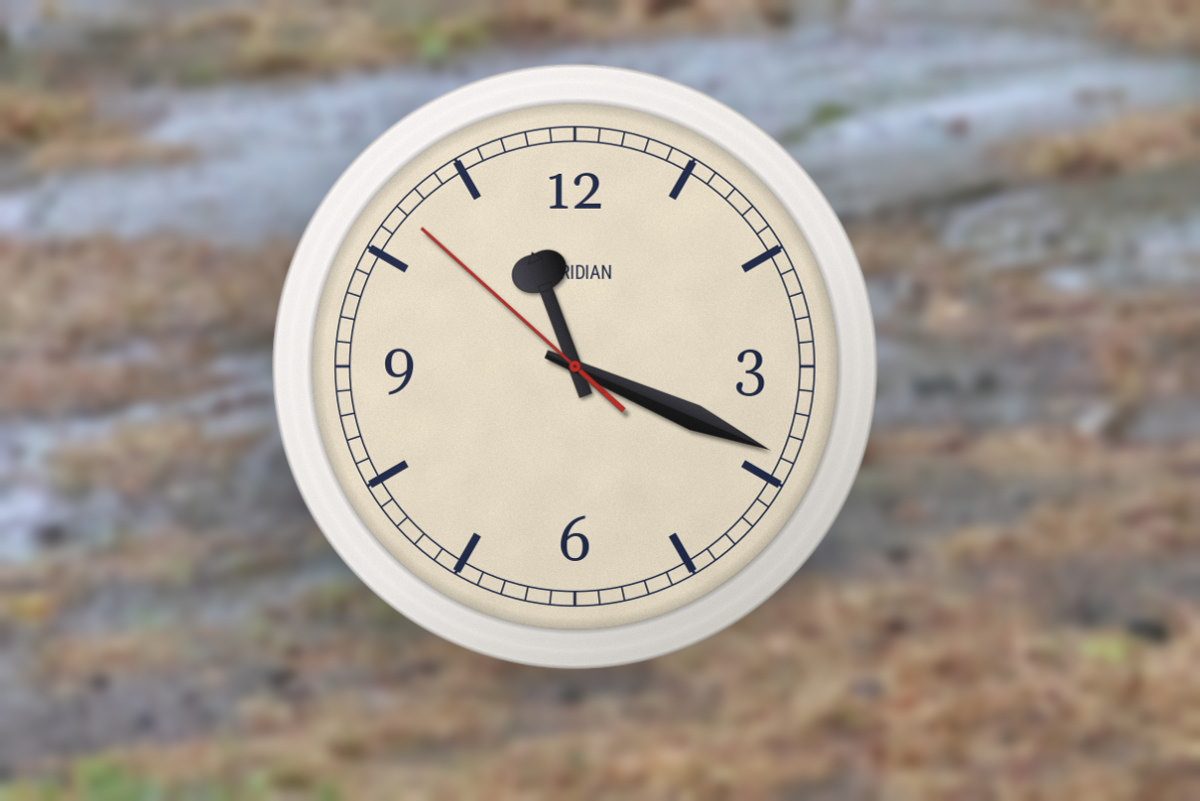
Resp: {"hour": 11, "minute": 18, "second": 52}
